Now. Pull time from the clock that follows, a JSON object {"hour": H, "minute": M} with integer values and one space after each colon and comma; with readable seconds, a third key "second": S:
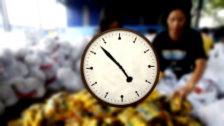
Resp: {"hour": 4, "minute": 53}
